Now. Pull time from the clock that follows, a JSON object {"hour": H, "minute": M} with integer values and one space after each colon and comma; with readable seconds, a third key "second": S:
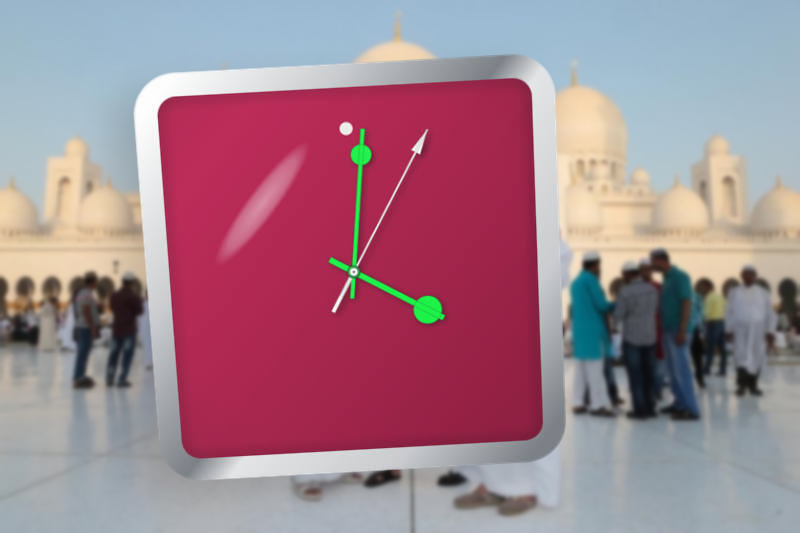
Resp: {"hour": 4, "minute": 1, "second": 5}
